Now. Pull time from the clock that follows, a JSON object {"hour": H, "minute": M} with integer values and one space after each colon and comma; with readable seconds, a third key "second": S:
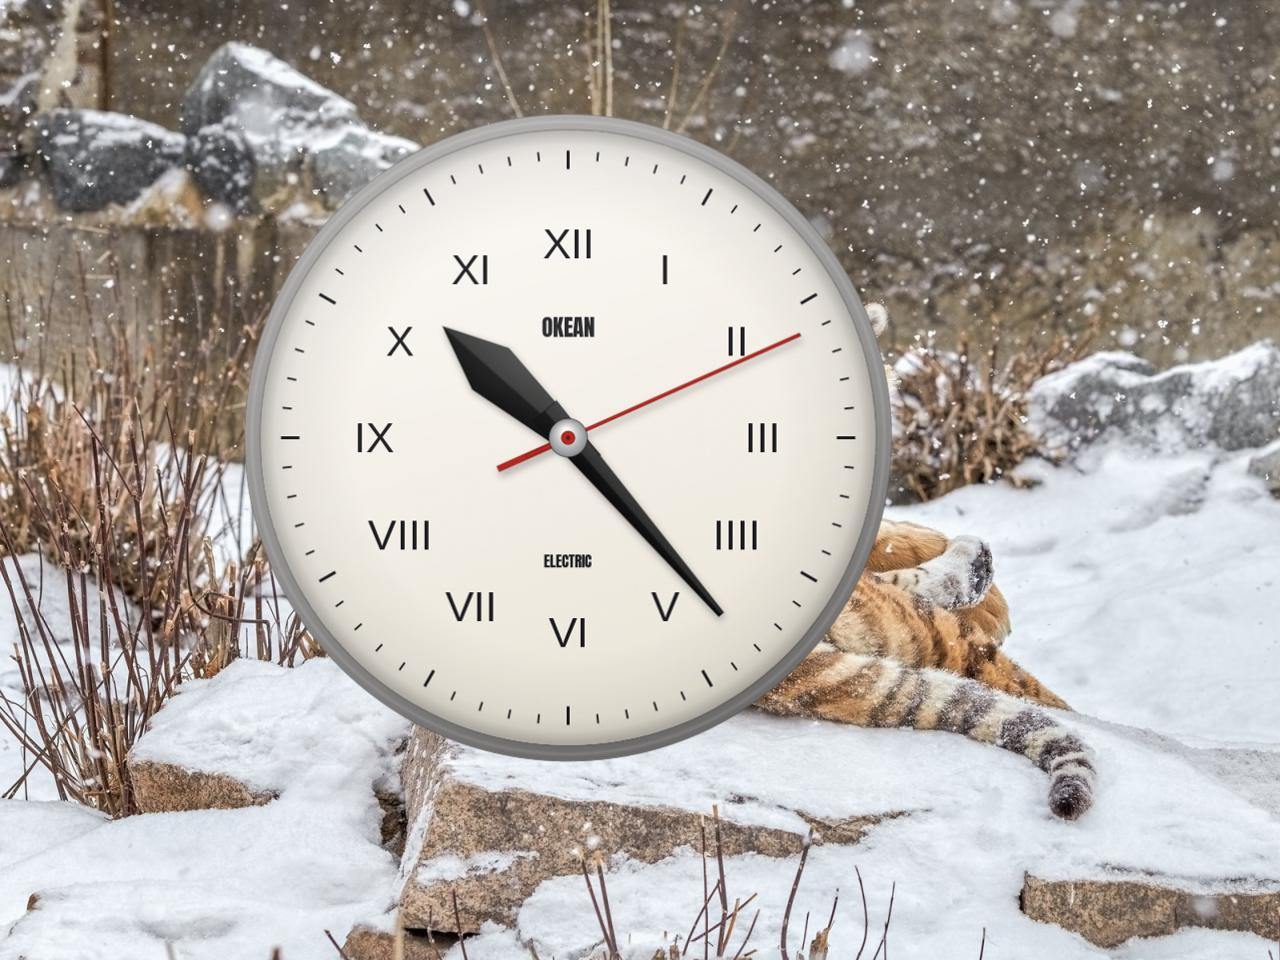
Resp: {"hour": 10, "minute": 23, "second": 11}
